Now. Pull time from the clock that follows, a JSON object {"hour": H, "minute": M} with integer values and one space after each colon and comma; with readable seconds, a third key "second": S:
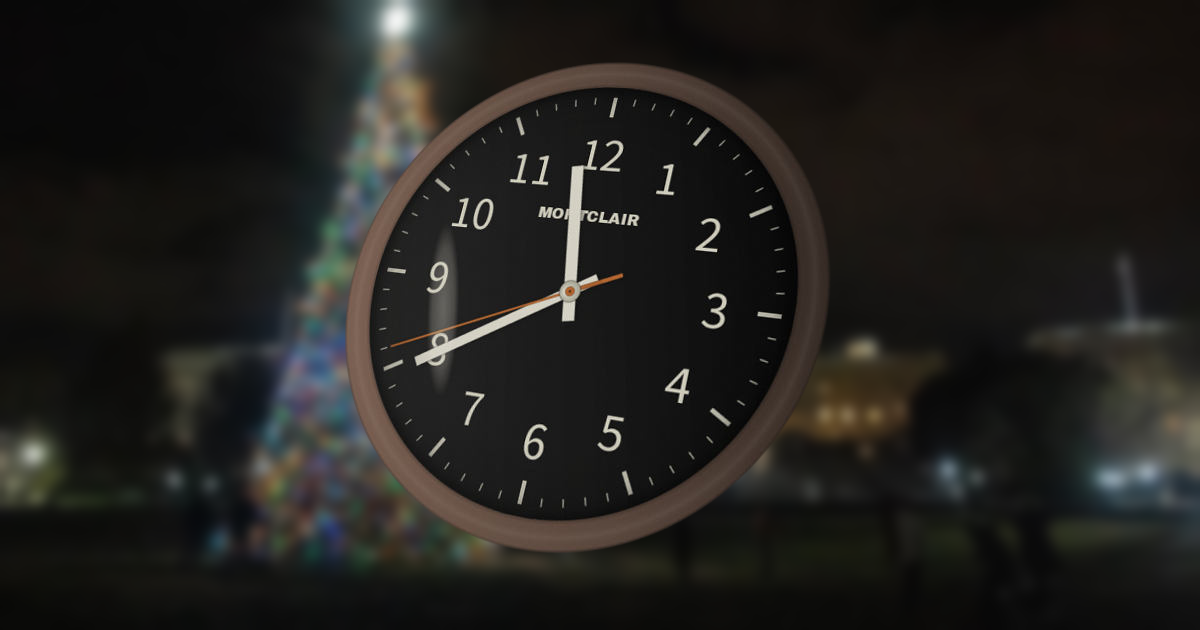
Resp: {"hour": 11, "minute": 39, "second": 41}
